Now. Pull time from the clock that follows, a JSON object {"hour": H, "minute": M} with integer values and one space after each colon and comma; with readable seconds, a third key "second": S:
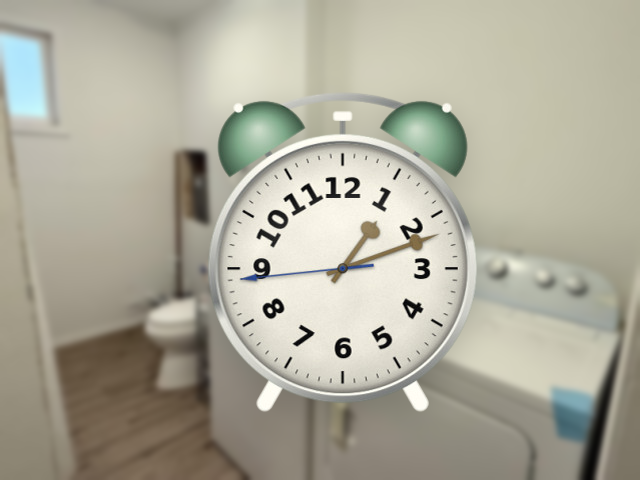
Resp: {"hour": 1, "minute": 11, "second": 44}
